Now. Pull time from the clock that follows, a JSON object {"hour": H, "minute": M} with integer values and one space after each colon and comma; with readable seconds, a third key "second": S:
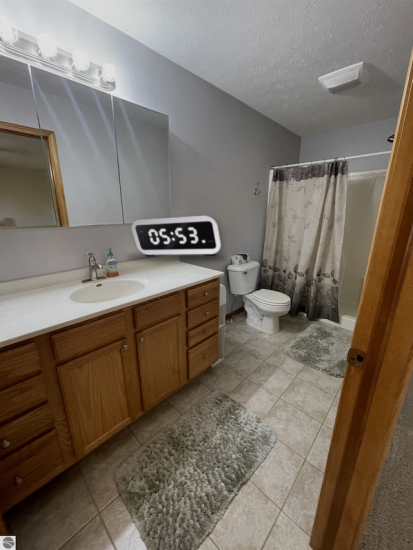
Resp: {"hour": 5, "minute": 53}
